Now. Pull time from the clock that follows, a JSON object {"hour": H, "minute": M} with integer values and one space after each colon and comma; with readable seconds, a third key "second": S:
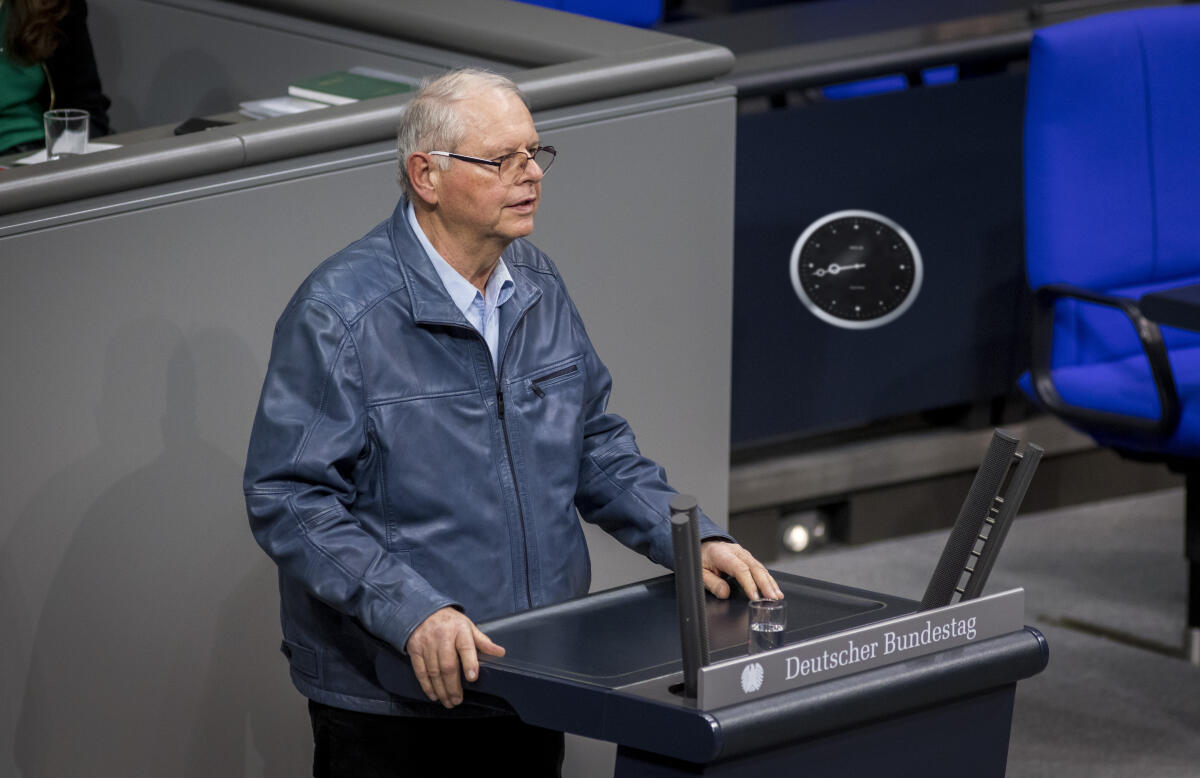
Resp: {"hour": 8, "minute": 43}
